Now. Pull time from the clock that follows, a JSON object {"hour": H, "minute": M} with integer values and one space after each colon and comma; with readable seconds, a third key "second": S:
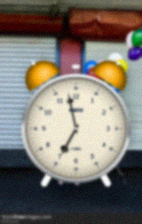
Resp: {"hour": 6, "minute": 58}
